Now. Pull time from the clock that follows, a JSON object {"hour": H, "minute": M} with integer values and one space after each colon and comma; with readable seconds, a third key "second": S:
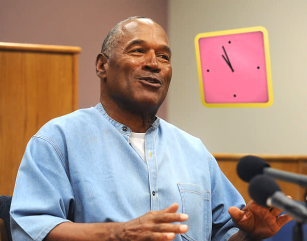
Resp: {"hour": 10, "minute": 57}
